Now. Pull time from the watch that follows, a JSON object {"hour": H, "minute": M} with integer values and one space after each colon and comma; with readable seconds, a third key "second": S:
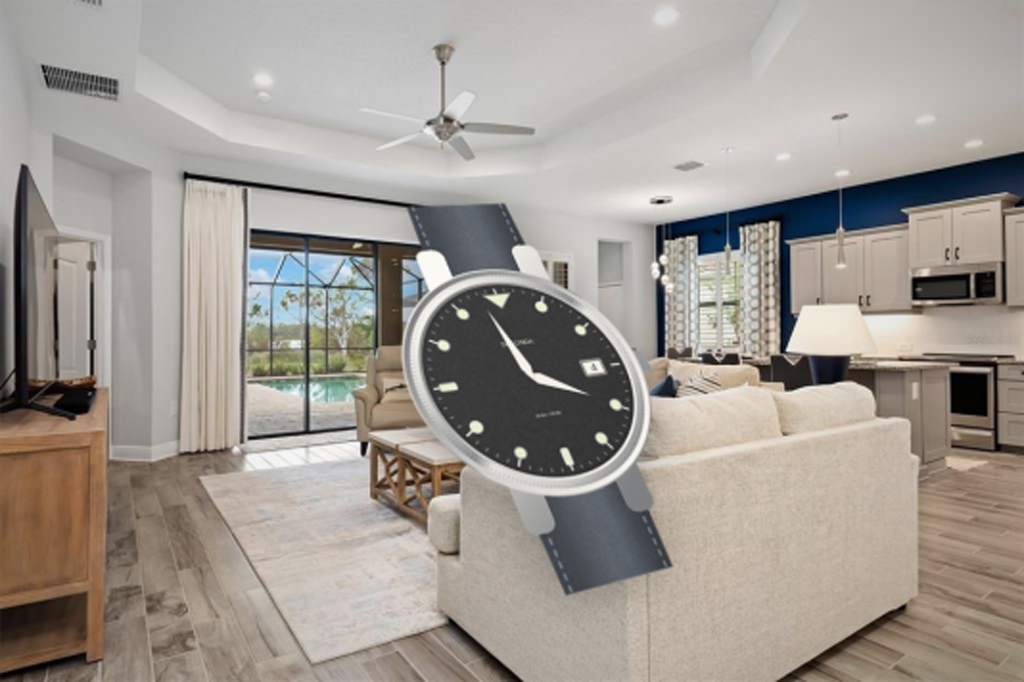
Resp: {"hour": 3, "minute": 58}
